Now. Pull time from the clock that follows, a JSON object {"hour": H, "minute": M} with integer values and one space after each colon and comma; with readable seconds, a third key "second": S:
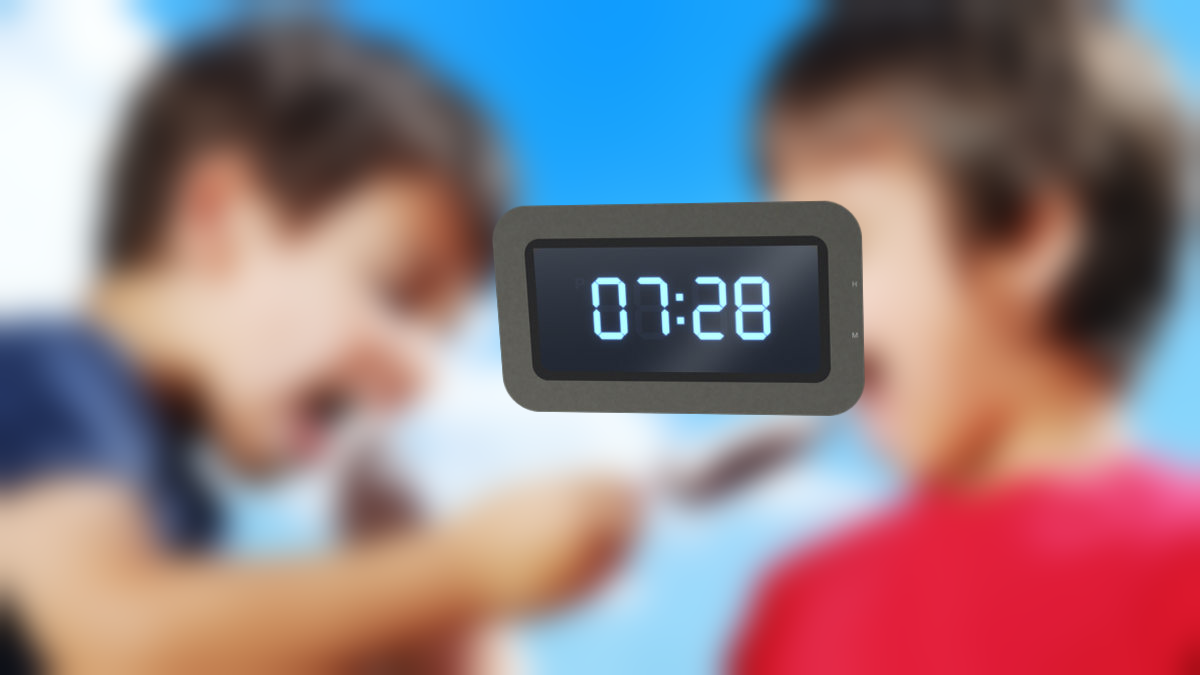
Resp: {"hour": 7, "minute": 28}
